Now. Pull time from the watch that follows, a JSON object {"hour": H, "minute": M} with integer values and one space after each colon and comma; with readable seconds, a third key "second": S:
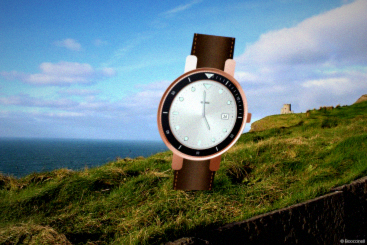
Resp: {"hour": 4, "minute": 59}
